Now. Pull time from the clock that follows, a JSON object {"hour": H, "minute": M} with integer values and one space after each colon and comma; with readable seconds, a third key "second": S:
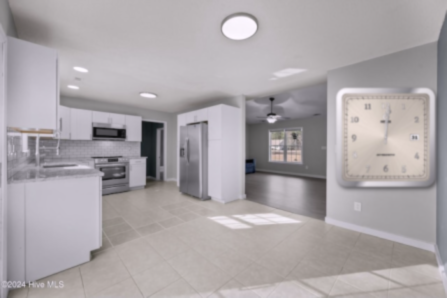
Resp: {"hour": 12, "minute": 1}
